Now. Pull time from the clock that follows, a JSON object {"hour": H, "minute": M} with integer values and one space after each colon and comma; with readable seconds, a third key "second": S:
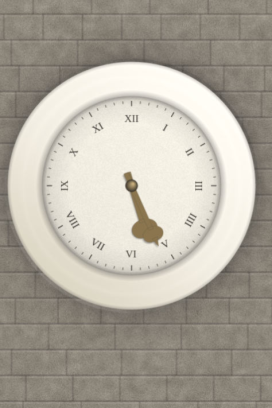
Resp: {"hour": 5, "minute": 26}
